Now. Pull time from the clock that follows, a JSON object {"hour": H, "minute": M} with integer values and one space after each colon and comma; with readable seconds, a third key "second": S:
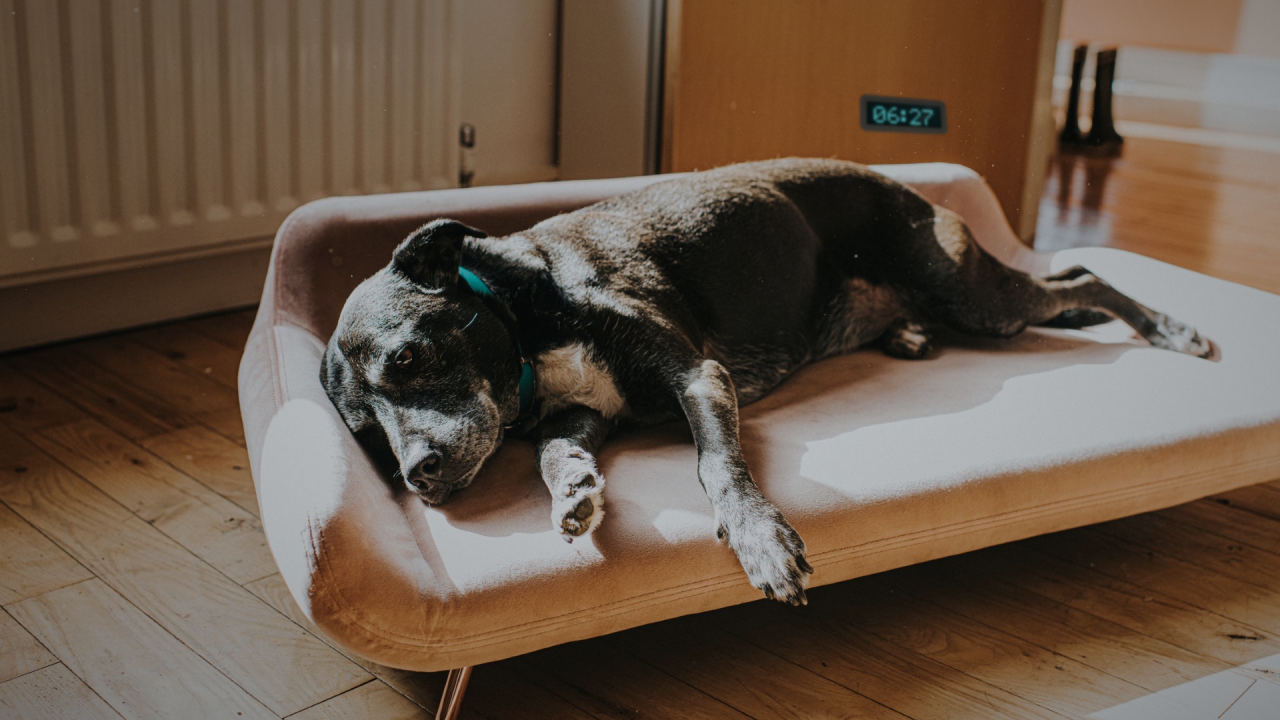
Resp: {"hour": 6, "minute": 27}
